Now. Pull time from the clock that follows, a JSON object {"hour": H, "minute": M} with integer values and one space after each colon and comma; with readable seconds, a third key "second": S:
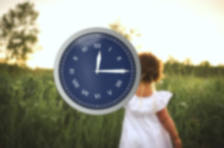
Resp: {"hour": 12, "minute": 15}
